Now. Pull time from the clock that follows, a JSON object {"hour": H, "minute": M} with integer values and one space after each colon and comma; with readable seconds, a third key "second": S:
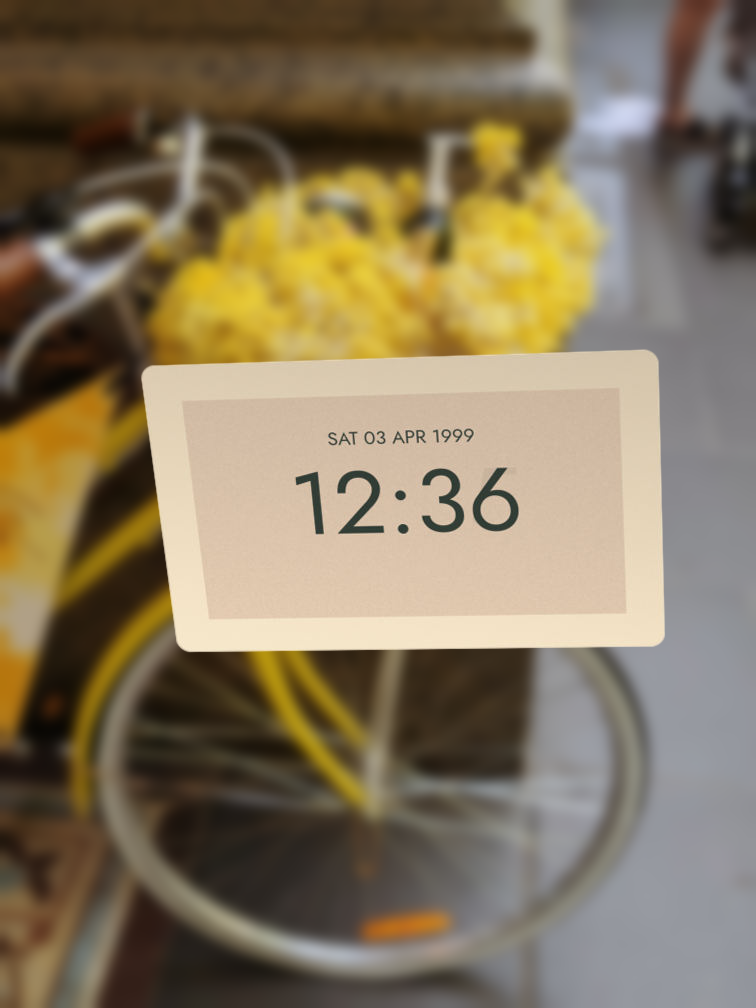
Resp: {"hour": 12, "minute": 36}
